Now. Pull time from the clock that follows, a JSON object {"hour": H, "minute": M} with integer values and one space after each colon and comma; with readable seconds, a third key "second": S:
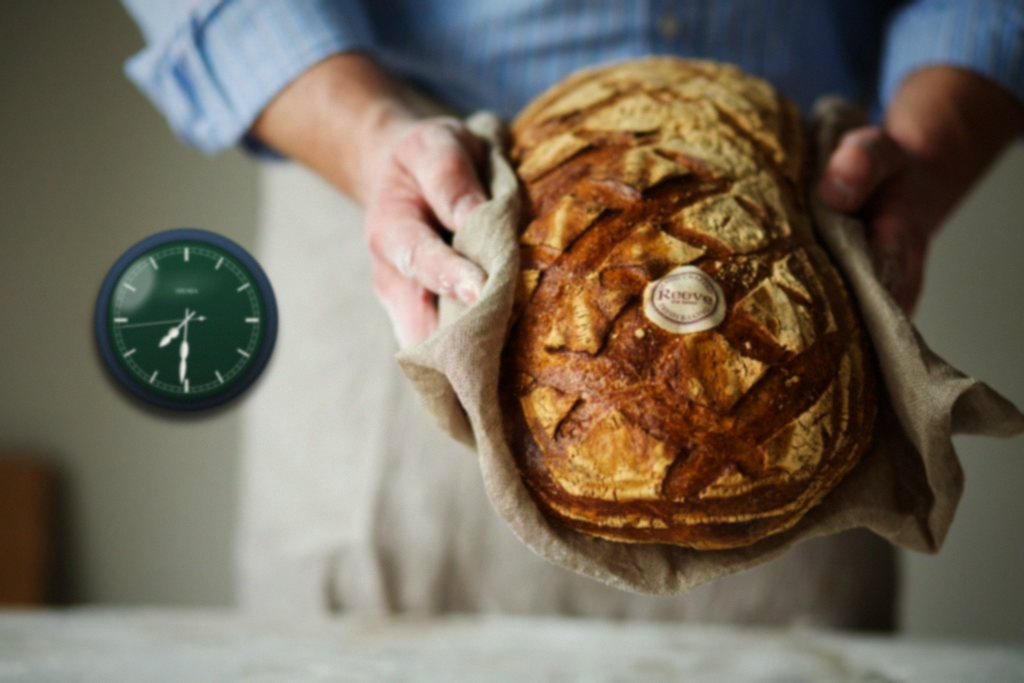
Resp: {"hour": 7, "minute": 30, "second": 44}
